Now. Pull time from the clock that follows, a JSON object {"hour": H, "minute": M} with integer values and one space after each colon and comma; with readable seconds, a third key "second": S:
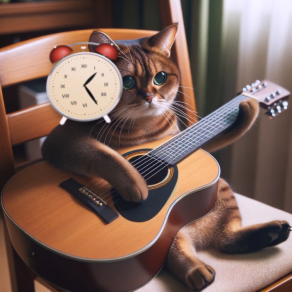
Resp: {"hour": 1, "minute": 25}
